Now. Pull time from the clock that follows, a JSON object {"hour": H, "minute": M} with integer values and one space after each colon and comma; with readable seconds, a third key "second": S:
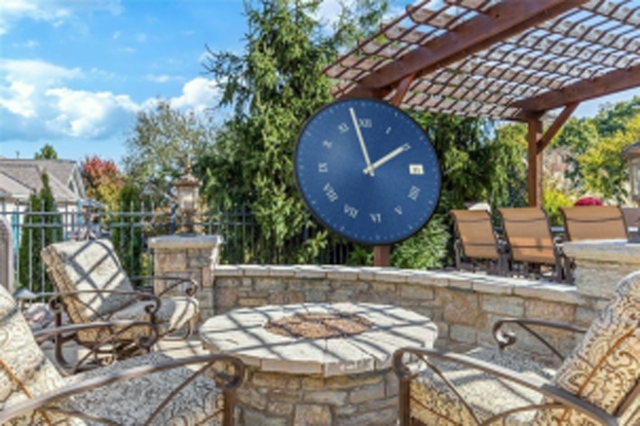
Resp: {"hour": 1, "minute": 58}
